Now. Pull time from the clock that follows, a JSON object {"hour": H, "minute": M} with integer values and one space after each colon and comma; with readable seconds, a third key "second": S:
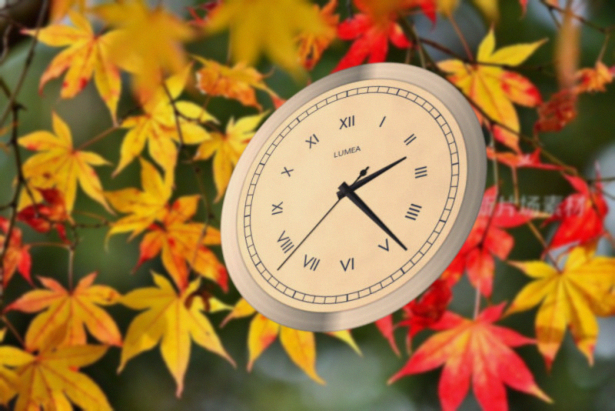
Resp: {"hour": 2, "minute": 23, "second": 38}
